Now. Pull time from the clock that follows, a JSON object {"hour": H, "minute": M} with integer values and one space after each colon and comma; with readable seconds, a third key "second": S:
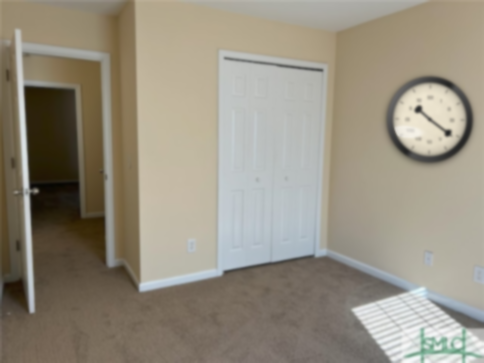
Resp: {"hour": 10, "minute": 21}
